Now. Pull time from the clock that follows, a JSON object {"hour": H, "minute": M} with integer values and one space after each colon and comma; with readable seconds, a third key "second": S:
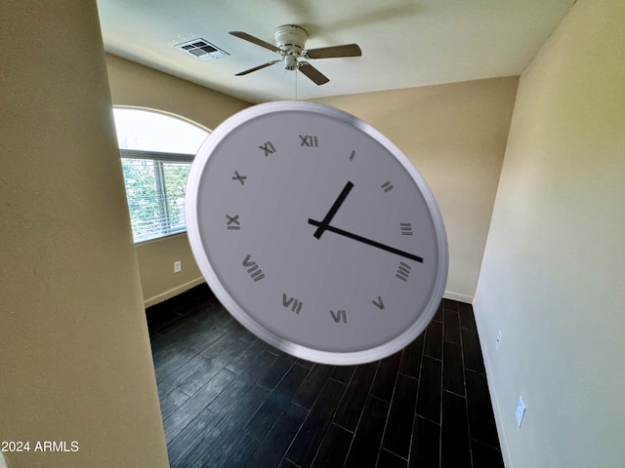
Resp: {"hour": 1, "minute": 18}
